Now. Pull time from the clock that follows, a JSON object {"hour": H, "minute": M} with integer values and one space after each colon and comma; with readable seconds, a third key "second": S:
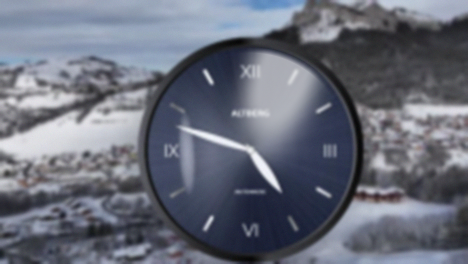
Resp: {"hour": 4, "minute": 48}
